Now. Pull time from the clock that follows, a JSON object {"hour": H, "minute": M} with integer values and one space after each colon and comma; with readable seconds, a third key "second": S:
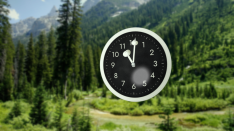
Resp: {"hour": 11, "minute": 1}
